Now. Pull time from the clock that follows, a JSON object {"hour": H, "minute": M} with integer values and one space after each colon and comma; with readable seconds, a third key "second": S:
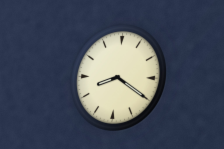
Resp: {"hour": 8, "minute": 20}
